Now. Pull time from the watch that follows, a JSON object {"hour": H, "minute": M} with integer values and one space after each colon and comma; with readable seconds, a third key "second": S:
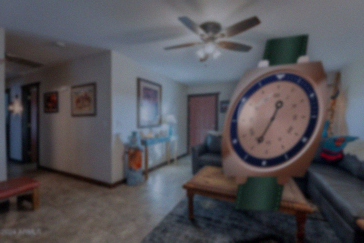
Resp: {"hour": 12, "minute": 34}
